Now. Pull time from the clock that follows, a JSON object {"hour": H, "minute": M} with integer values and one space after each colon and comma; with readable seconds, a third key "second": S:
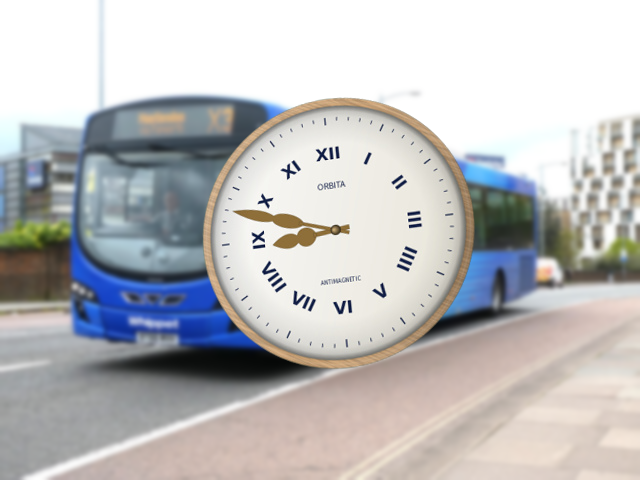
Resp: {"hour": 8, "minute": 48}
